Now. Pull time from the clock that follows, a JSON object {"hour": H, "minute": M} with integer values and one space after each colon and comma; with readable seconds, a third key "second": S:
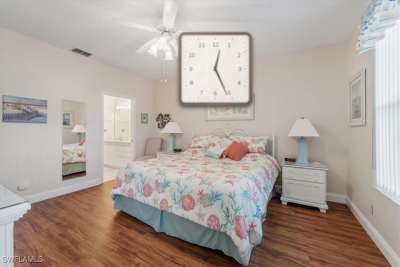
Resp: {"hour": 12, "minute": 26}
